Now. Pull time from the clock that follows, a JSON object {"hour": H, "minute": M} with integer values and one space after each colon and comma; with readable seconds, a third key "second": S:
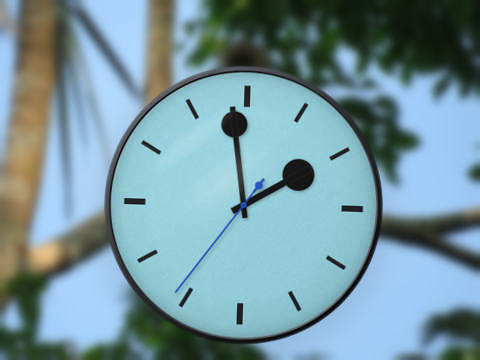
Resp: {"hour": 1, "minute": 58, "second": 36}
